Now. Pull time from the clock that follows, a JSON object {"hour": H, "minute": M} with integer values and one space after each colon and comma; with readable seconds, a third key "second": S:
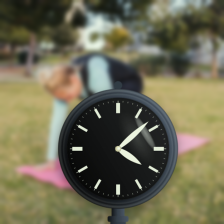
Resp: {"hour": 4, "minute": 8}
